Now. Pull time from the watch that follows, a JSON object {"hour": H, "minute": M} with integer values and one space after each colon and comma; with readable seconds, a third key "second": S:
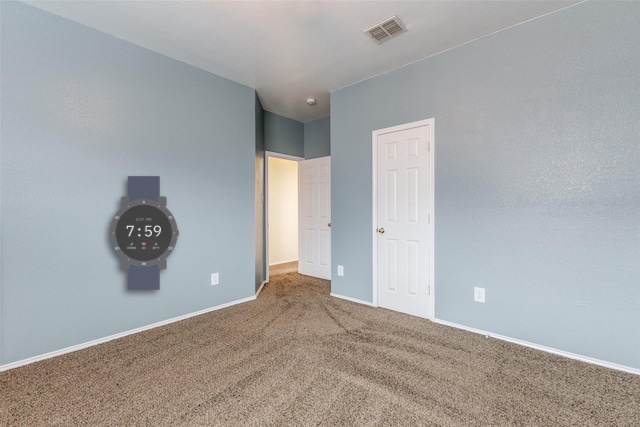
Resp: {"hour": 7, "minute": 59}
